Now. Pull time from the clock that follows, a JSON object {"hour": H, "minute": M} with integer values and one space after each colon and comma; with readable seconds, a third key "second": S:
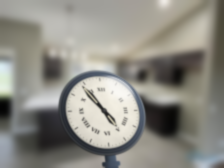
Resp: {"hour": 4, "minute": 54}
